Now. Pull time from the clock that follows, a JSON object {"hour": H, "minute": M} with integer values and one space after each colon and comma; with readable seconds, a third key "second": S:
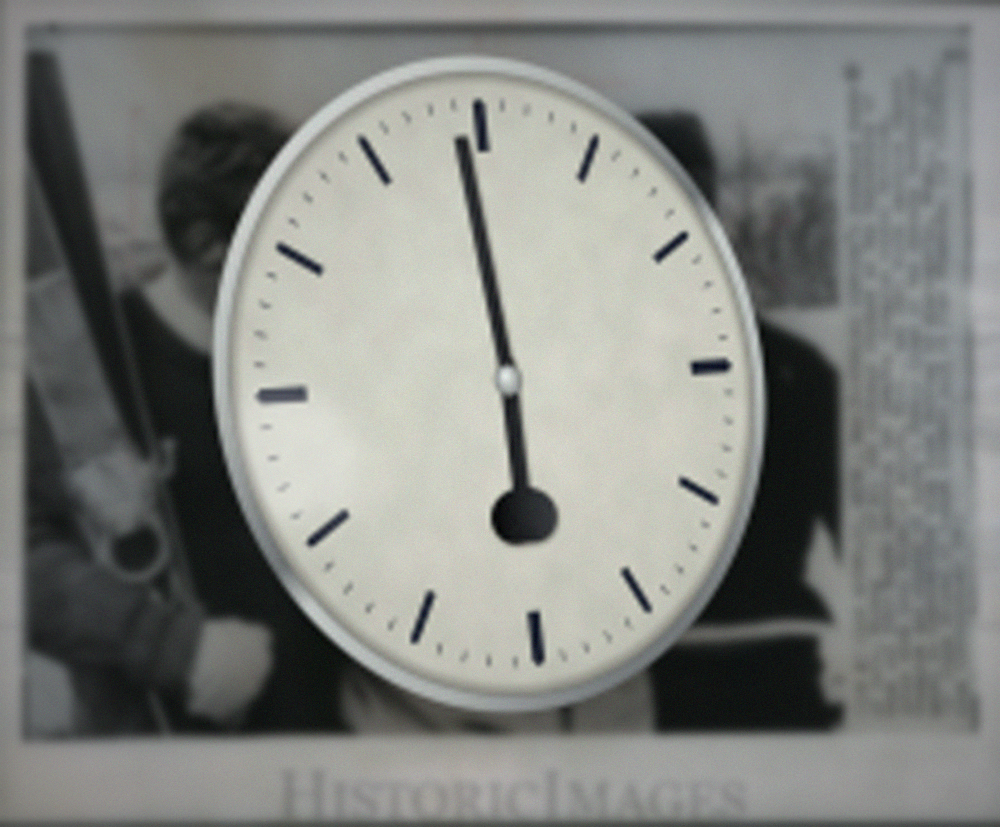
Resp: {"hour": 5, "minute": 59}
